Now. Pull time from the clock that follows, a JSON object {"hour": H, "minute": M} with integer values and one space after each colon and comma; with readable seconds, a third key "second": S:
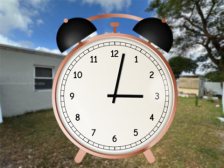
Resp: {"hour": 3, "minute": 2}
